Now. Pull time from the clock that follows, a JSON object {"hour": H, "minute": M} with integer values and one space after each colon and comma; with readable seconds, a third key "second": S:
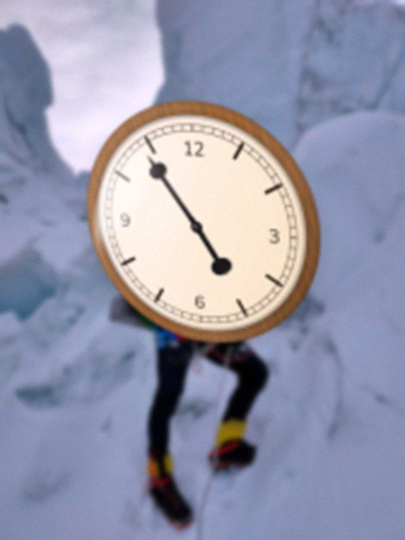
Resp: {"hour": 4, "minute": 54}
